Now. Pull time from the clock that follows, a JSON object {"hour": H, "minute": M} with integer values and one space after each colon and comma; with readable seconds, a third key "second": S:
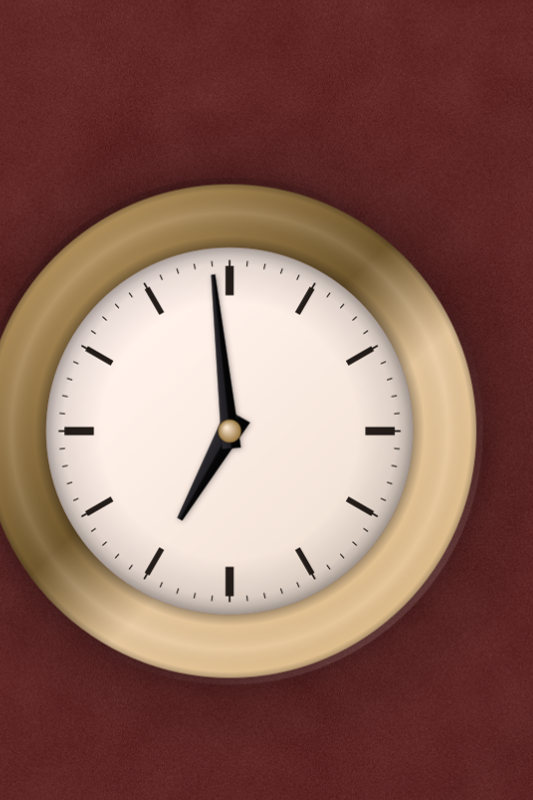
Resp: {"hour": 6, "minute": 59}
